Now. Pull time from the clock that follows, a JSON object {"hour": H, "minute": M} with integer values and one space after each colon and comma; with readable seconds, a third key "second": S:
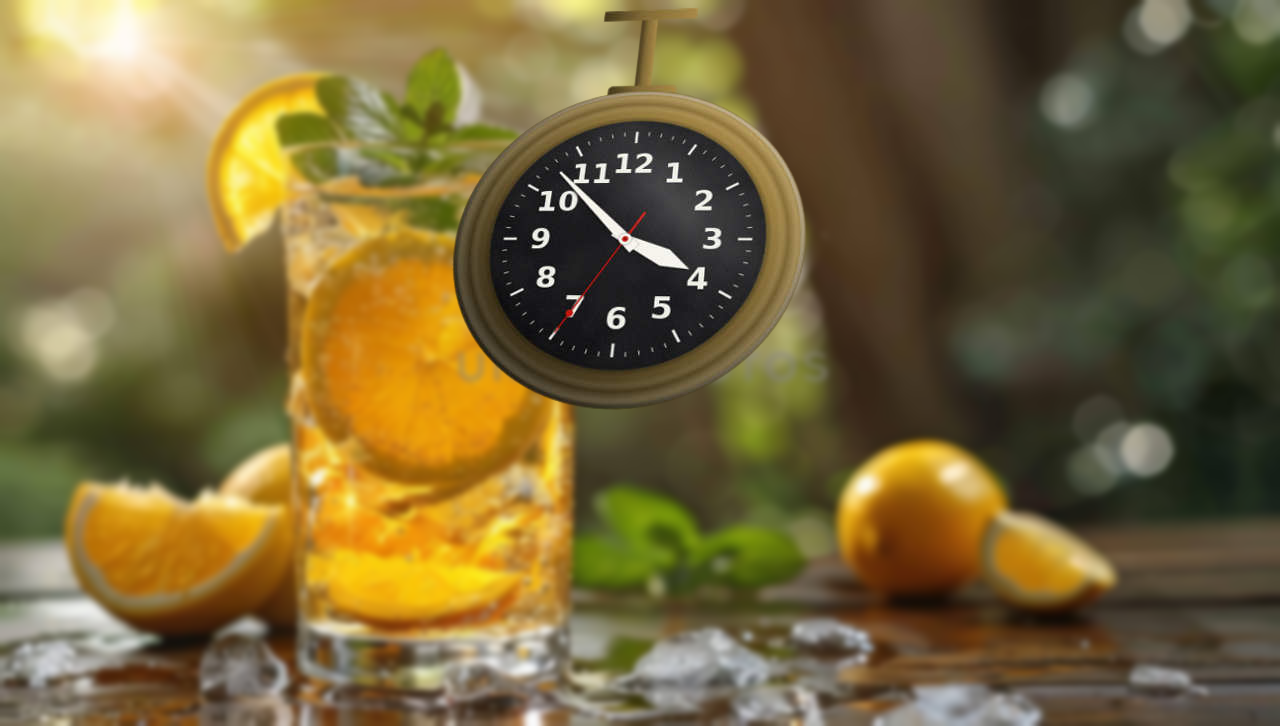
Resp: {"hour": 3, "minute": 52, "second": 35}
